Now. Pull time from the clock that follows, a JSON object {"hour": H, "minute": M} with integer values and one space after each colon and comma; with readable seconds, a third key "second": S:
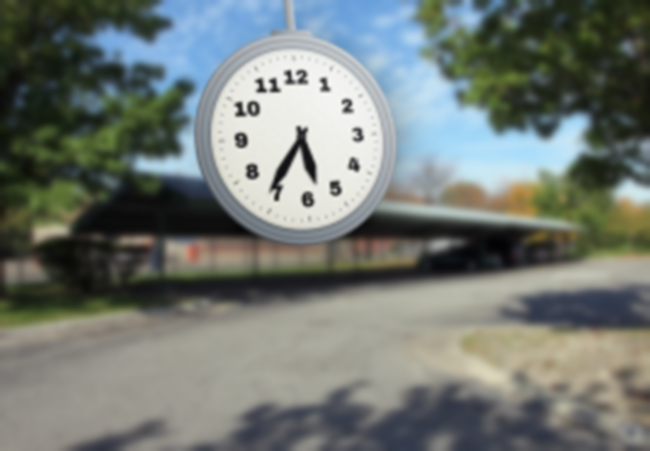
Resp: {"hour": 5, "minute": 36}
